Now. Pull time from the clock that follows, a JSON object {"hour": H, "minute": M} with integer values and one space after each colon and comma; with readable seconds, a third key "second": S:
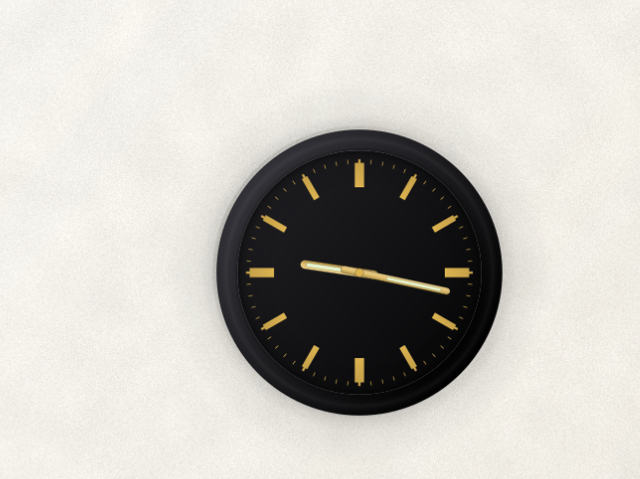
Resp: {"hour": 9, "minute": 17}
